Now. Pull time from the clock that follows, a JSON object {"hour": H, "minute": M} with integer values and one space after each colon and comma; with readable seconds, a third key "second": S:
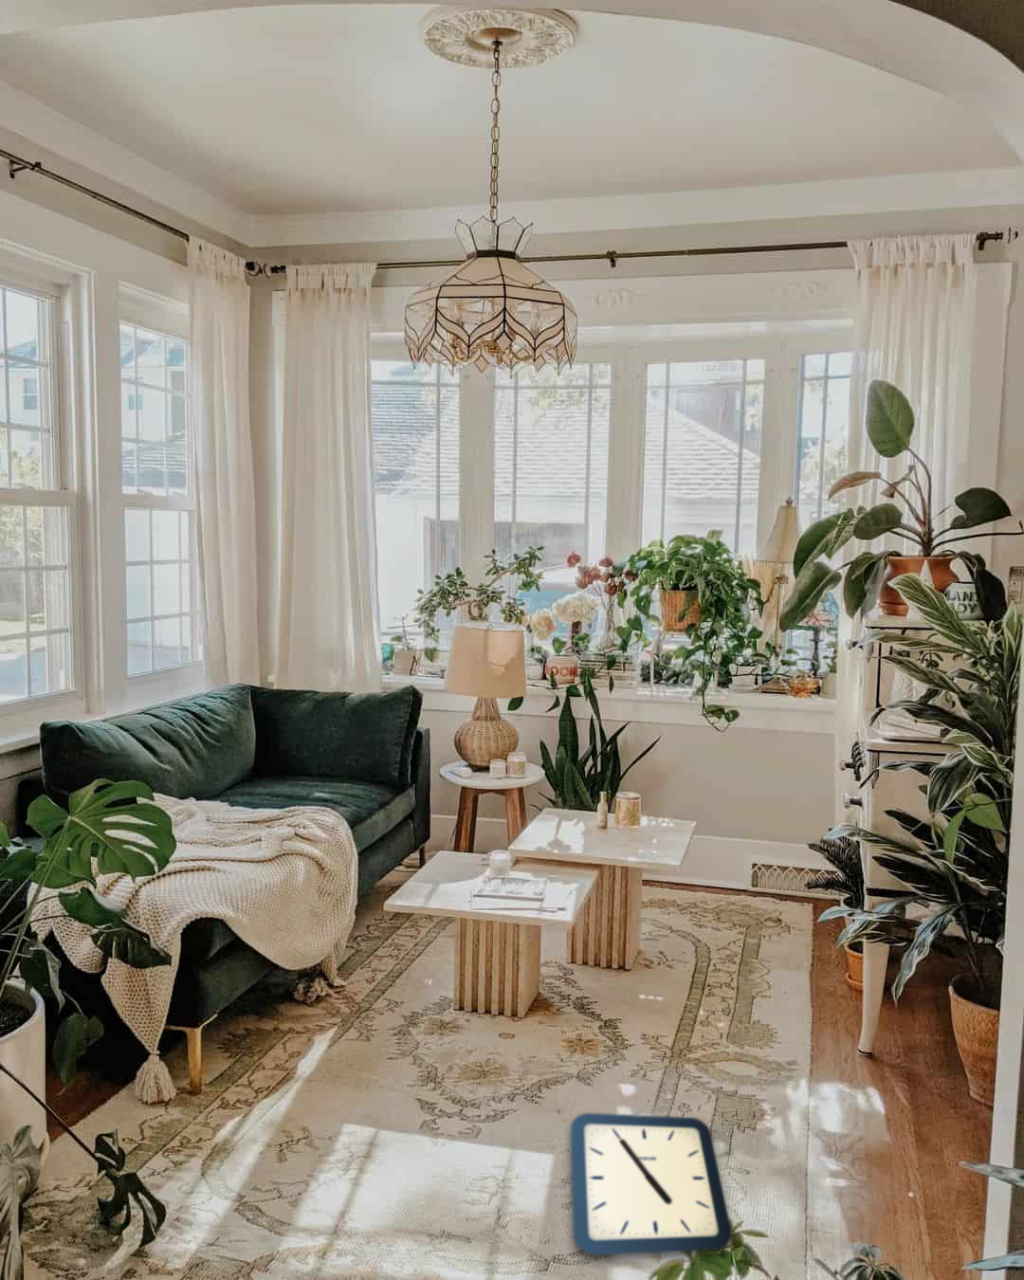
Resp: {"hour": 4, "minute": 55}
